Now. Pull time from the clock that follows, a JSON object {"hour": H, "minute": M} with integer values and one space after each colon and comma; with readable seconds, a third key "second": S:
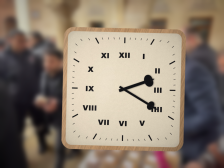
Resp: {"hour": 2, "minute": 20}
